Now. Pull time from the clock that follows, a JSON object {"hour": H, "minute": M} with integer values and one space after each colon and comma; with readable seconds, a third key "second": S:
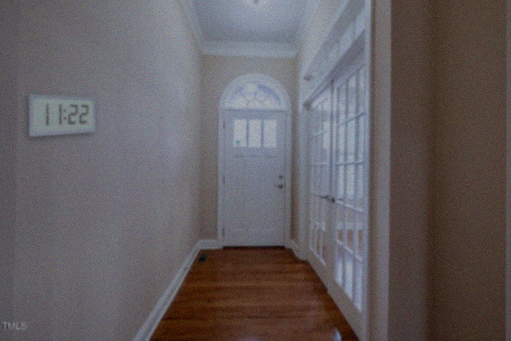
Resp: {"hour": 11, "minute": 22}
